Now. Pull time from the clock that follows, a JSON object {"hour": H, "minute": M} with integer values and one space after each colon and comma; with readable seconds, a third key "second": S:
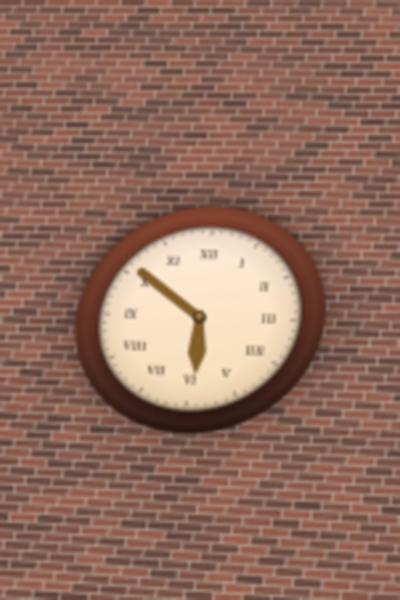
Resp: {"hour": 5, "minute": 51}
